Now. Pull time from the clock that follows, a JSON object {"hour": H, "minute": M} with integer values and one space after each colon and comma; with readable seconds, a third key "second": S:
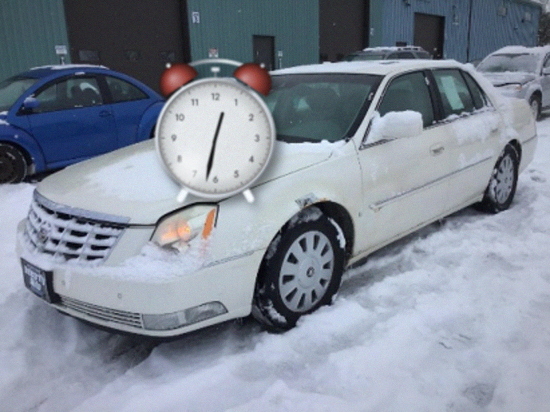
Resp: {"hour": 12, "minute": 32}
